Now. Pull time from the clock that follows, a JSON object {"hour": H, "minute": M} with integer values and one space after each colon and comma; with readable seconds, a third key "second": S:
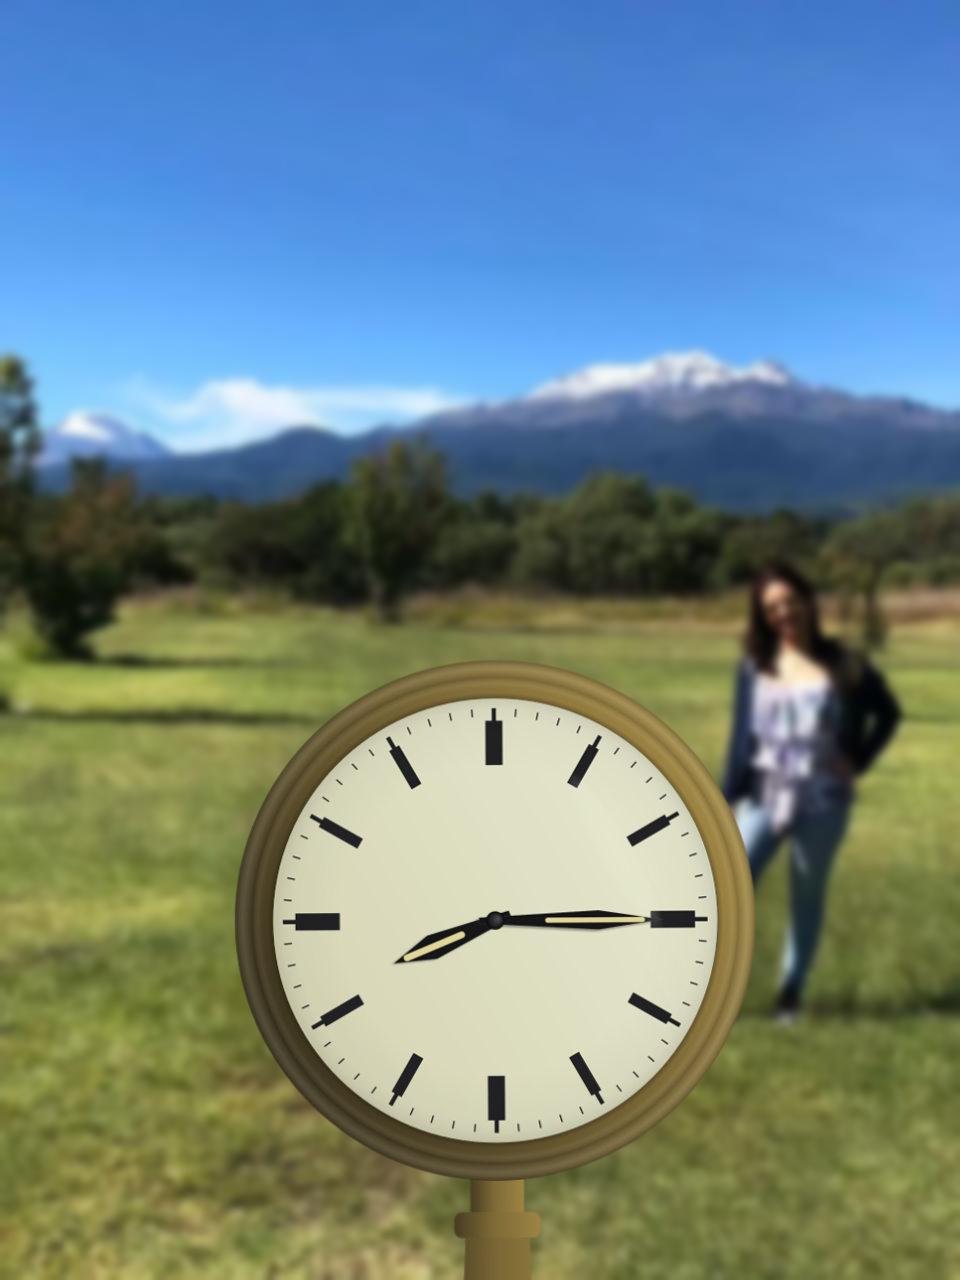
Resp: {"hour": 8, "minute": 15}
